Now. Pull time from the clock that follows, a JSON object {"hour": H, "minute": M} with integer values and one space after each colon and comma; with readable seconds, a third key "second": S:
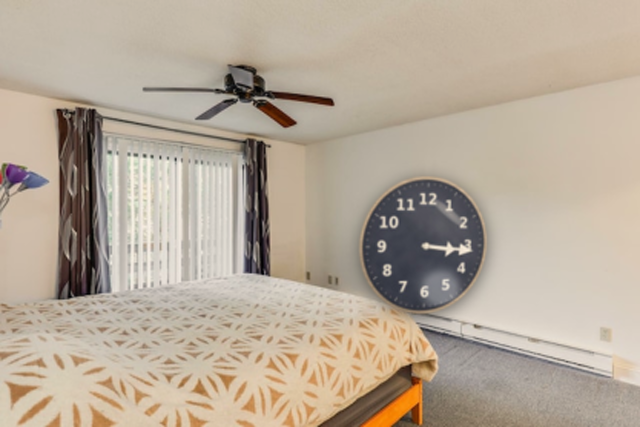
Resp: {"hour": 3, "minute": 16}
